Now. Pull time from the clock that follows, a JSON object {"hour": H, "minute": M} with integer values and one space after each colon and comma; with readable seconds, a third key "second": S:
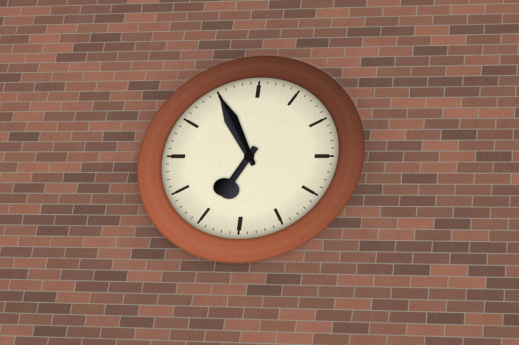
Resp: {"hour": 6, "minute": 55}
